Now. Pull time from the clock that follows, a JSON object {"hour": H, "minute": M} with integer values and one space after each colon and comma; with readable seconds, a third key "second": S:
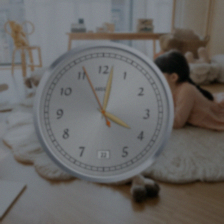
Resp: {"hour": 4, "minute": 1, "second": 56}
